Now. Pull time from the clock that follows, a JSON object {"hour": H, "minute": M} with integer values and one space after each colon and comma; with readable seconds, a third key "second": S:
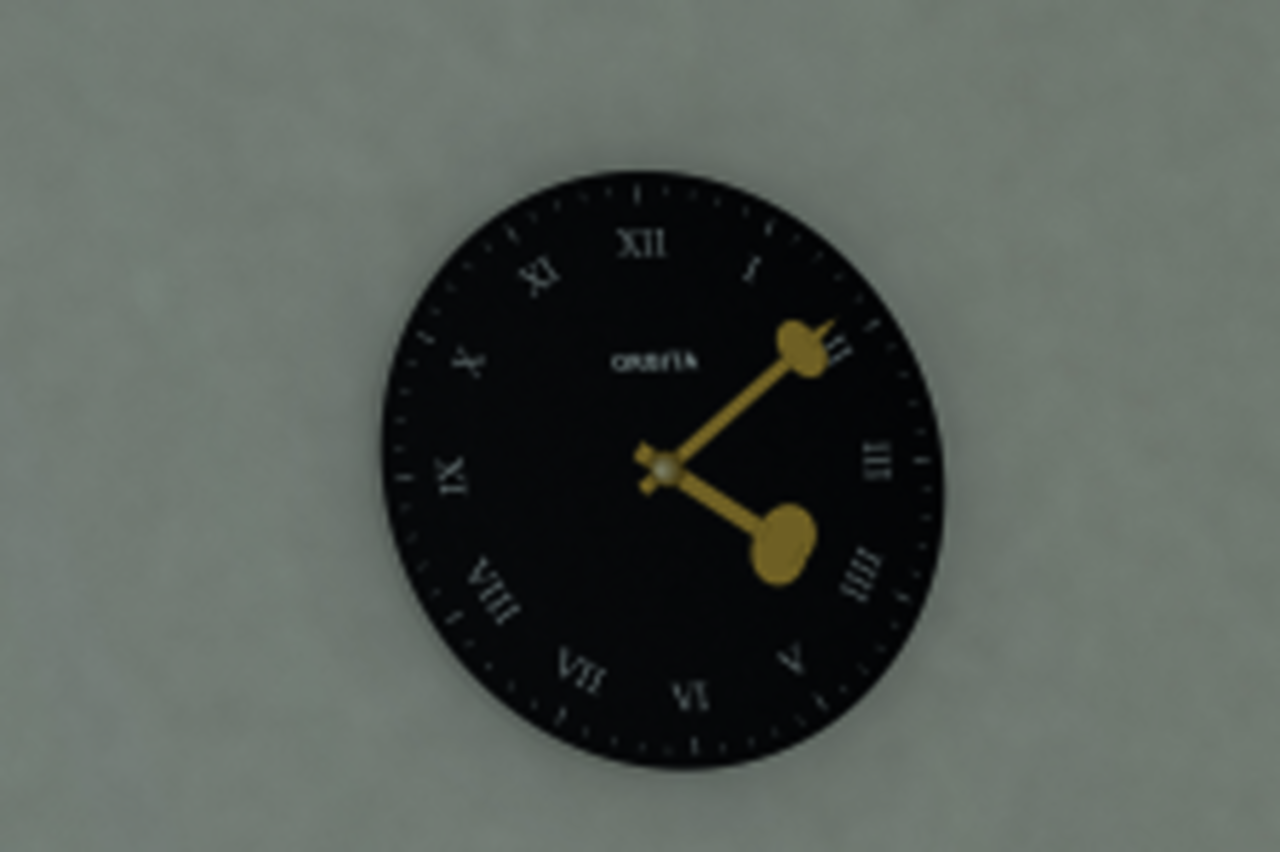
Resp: {"hour": 4, "minute": 9}
